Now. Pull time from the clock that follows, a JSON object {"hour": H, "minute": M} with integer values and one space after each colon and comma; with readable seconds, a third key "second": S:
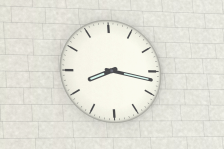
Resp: {"hour": 8, "minute": 17}
